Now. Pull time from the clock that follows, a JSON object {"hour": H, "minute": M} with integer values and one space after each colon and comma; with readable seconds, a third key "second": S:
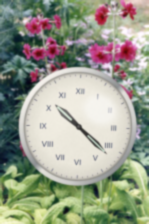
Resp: {"hour": 10, "minute": 22}
